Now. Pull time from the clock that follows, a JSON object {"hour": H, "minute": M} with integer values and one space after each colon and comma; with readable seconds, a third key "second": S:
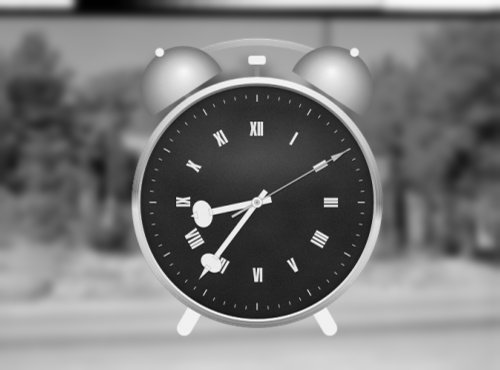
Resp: {"hour": 8, "minute": 36, "second": 10}
